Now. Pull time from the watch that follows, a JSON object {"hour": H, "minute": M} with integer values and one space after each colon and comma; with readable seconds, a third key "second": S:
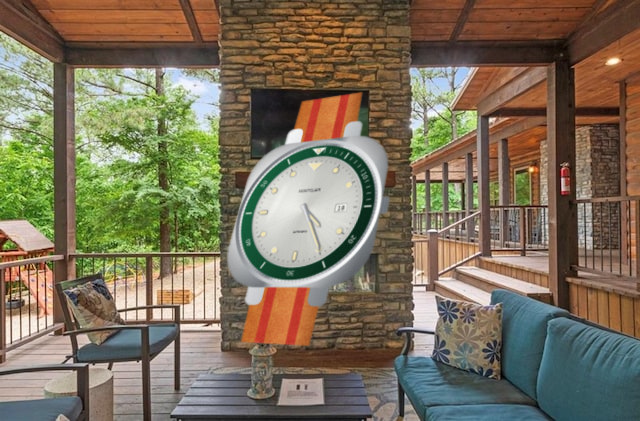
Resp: {"hour": 4, "minute": 25}
